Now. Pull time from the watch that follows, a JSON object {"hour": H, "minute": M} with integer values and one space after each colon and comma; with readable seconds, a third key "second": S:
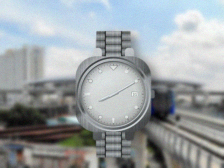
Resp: {"hour": 8, "minute": 10}
